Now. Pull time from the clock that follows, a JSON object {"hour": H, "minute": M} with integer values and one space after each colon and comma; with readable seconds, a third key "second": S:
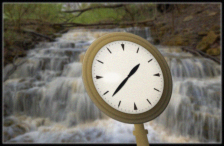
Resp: {"hour": 1, "minute": 38}
